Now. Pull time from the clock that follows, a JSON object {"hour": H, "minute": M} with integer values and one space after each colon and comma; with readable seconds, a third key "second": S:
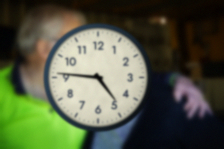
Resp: {"hour": 4, "minute": 46}
